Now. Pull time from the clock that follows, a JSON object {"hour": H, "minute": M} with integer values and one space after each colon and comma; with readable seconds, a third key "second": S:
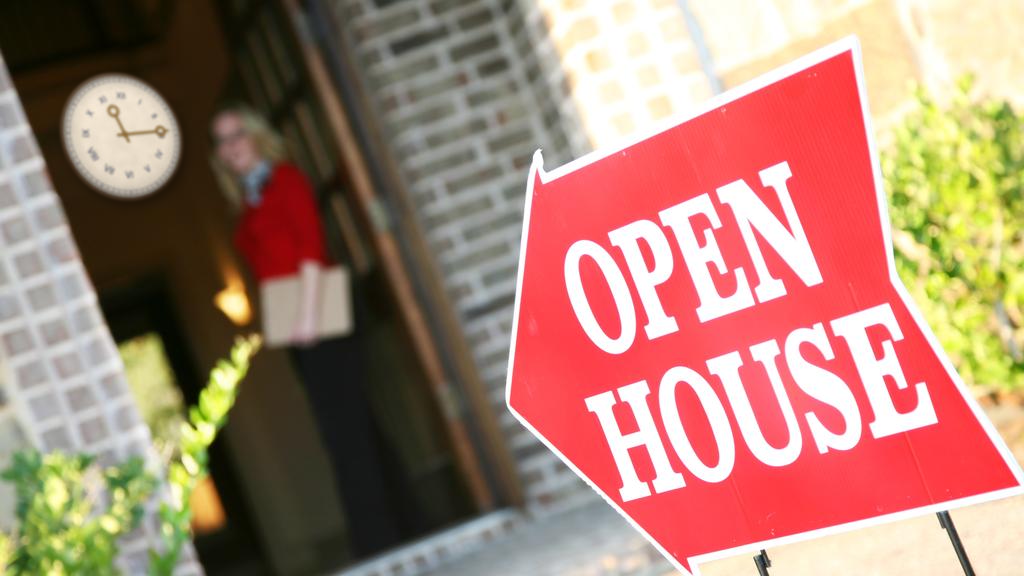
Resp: {"hour": 11, "minute": 14}
